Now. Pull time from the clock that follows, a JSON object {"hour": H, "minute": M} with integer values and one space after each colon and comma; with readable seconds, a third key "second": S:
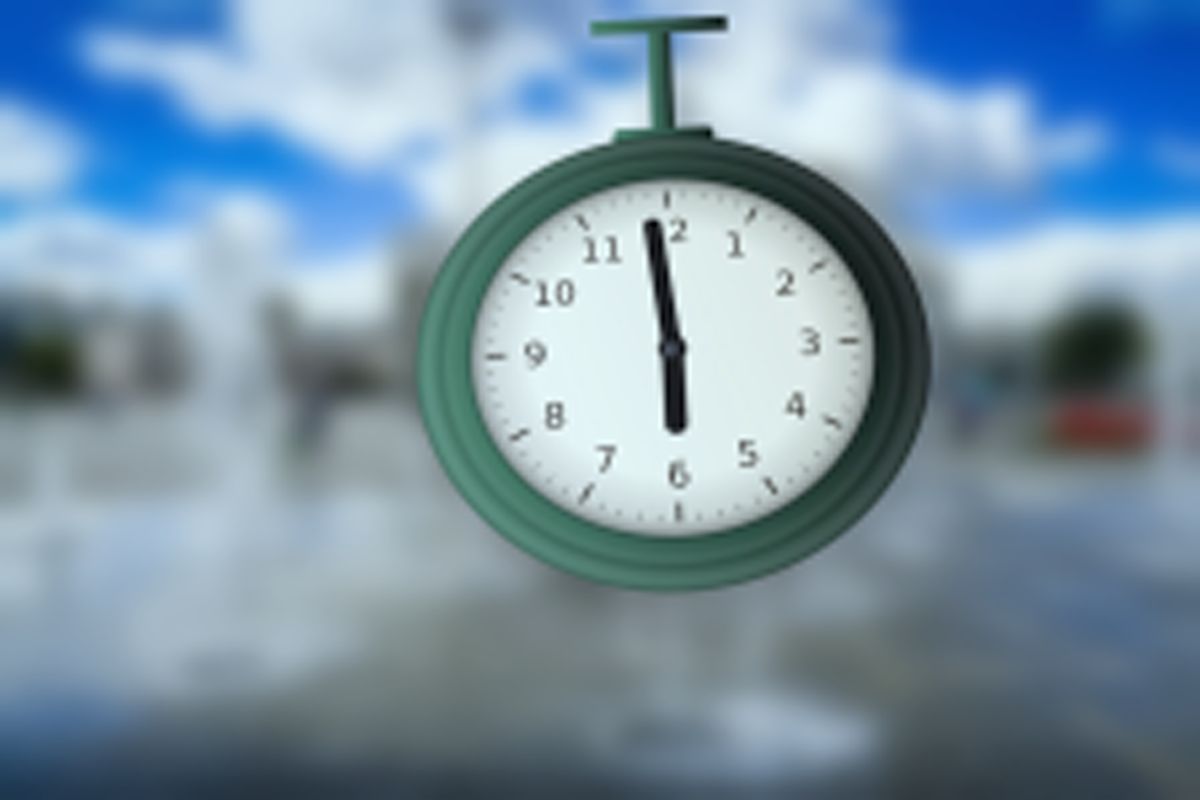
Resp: {"hour": 5, "minute": 59}
